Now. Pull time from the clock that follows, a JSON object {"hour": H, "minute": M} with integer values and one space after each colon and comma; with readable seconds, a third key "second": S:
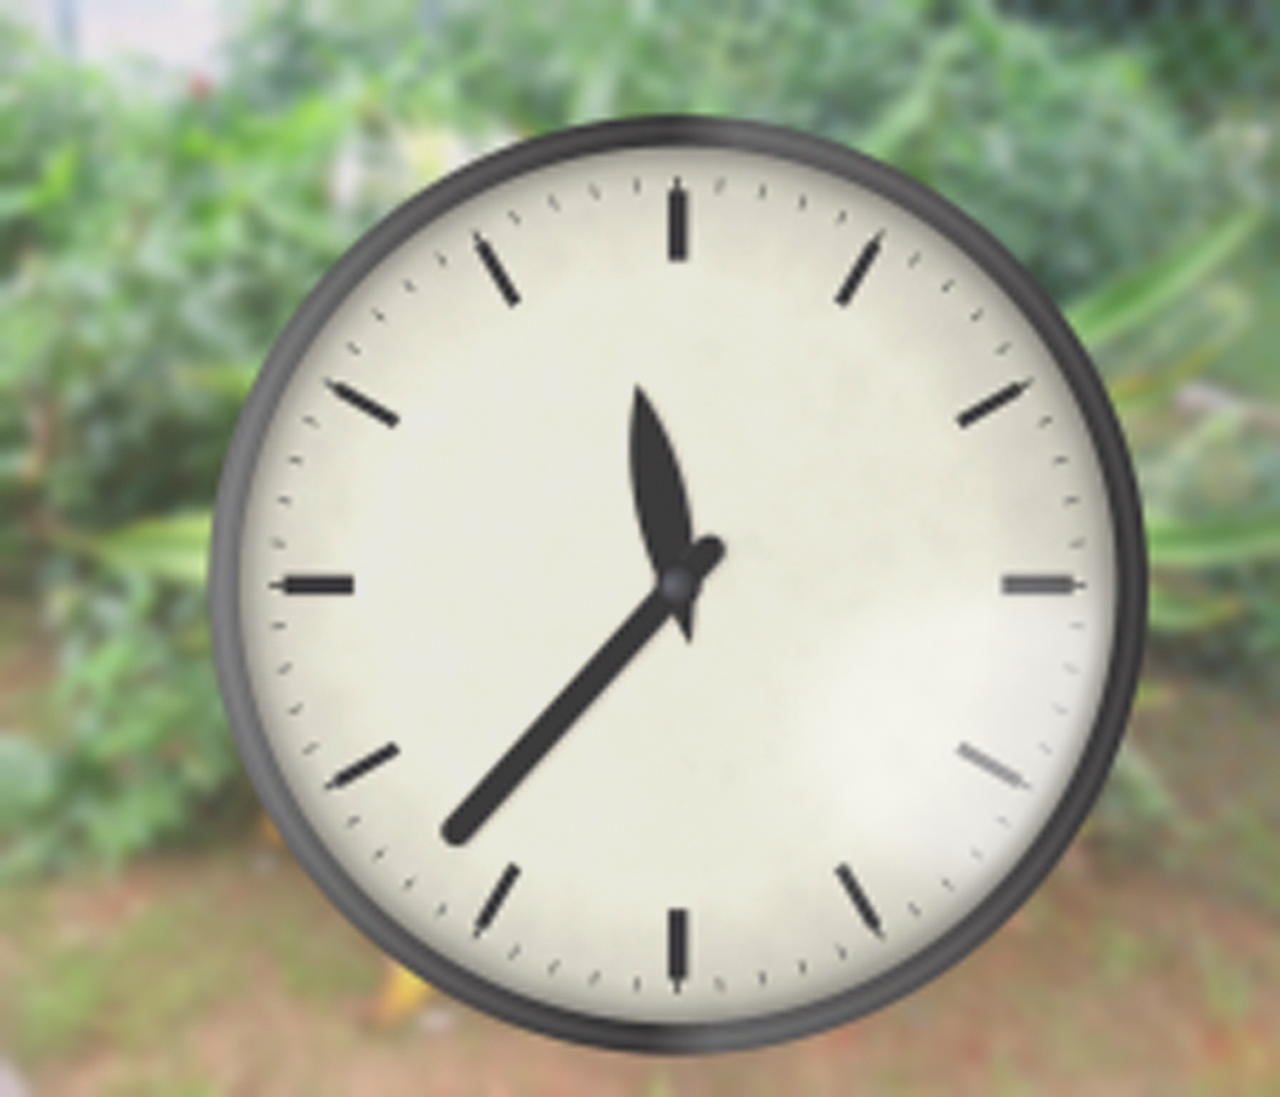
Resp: {"hour": 11, "minute": 37}
